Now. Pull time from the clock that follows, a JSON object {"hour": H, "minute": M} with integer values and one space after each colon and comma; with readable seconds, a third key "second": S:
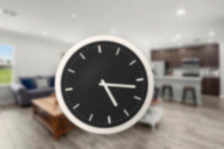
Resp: {"hour": 5, "minute": 17}
